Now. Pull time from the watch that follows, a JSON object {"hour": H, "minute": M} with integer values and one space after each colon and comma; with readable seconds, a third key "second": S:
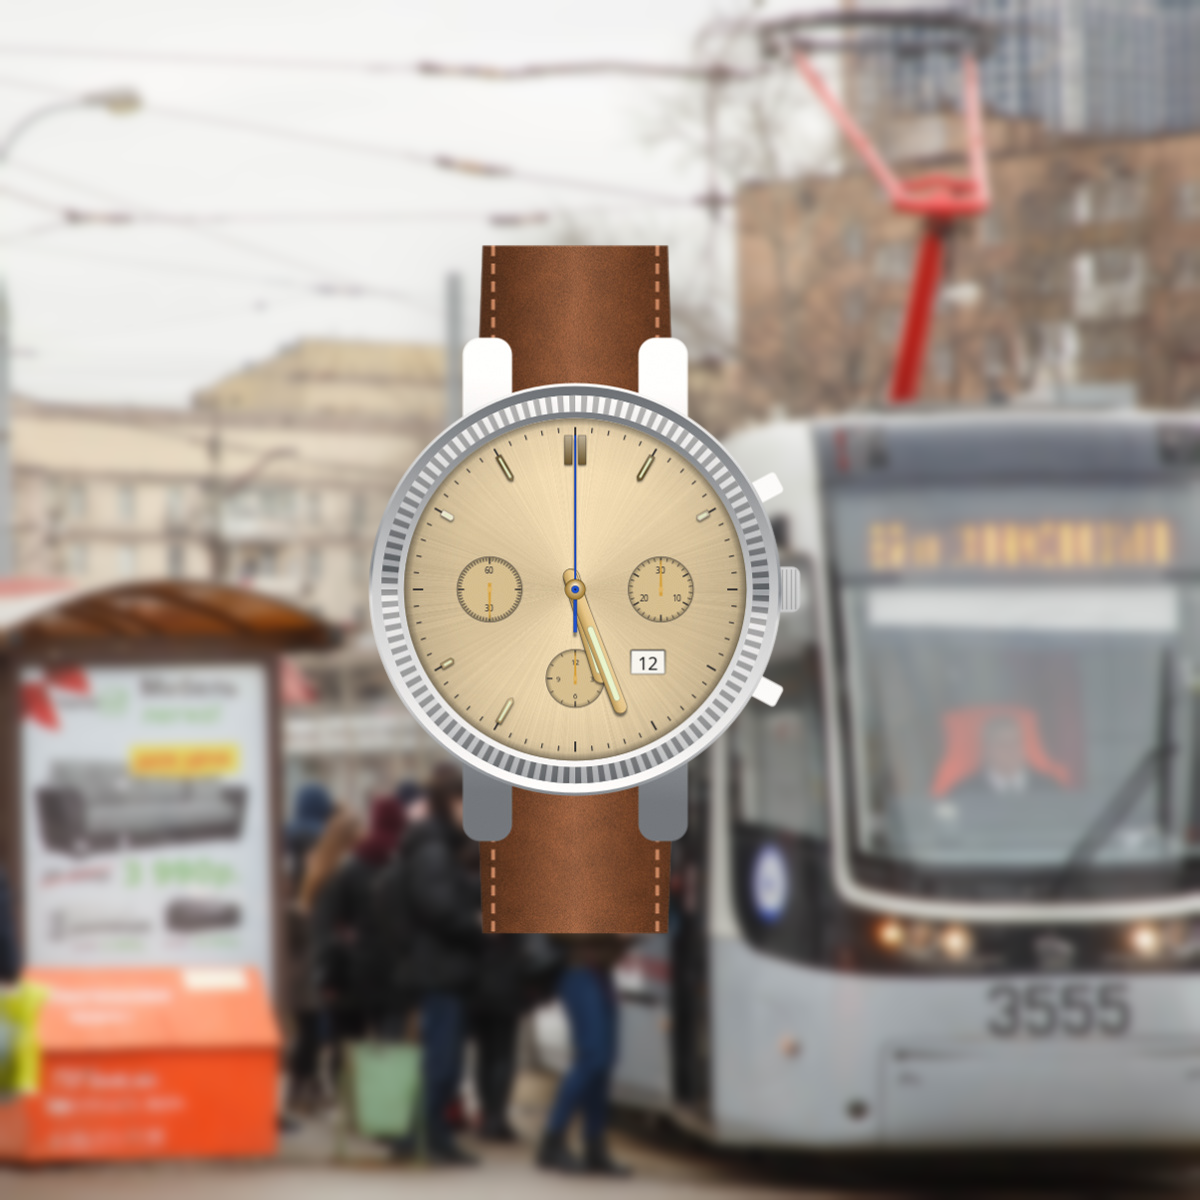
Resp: {"hour": 5, "minute": 26, "second": 30}
